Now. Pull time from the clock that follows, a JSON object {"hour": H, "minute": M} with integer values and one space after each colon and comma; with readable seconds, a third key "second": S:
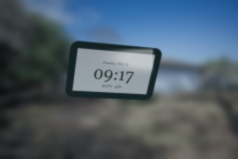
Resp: {"hour": 9, "minute": 17}
